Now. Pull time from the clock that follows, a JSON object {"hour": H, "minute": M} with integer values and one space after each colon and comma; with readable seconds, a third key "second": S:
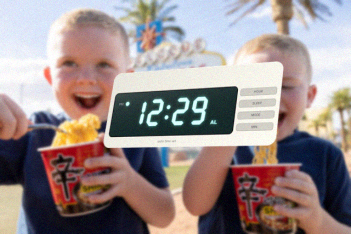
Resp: {"hour": 12, "minute": 29}
